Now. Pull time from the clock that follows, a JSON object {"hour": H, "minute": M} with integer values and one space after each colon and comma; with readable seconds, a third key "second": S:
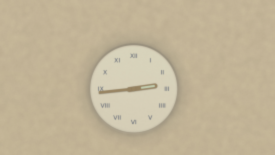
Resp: {"hour": 2, "minute": 44}
